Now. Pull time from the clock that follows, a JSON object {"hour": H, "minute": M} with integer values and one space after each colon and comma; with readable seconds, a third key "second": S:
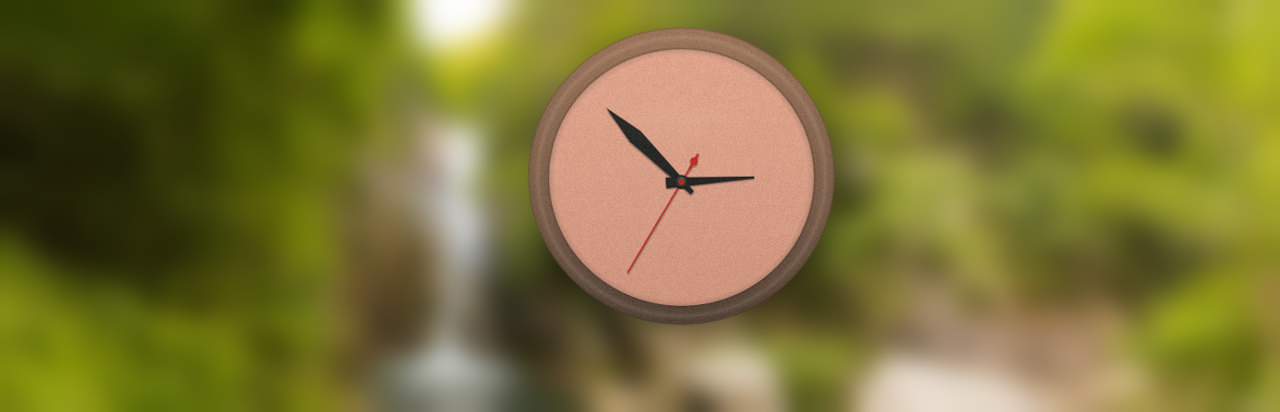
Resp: {"hour": 2, "minute": 52, "second": 35}
